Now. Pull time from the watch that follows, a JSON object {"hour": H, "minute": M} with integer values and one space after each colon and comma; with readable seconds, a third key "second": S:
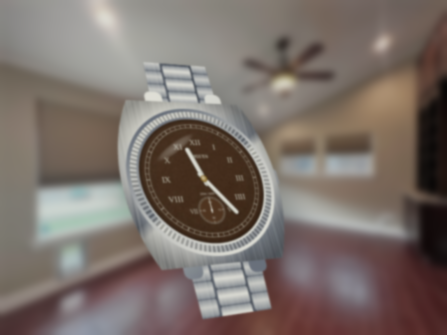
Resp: {"hour": 11, "minute": 24}
